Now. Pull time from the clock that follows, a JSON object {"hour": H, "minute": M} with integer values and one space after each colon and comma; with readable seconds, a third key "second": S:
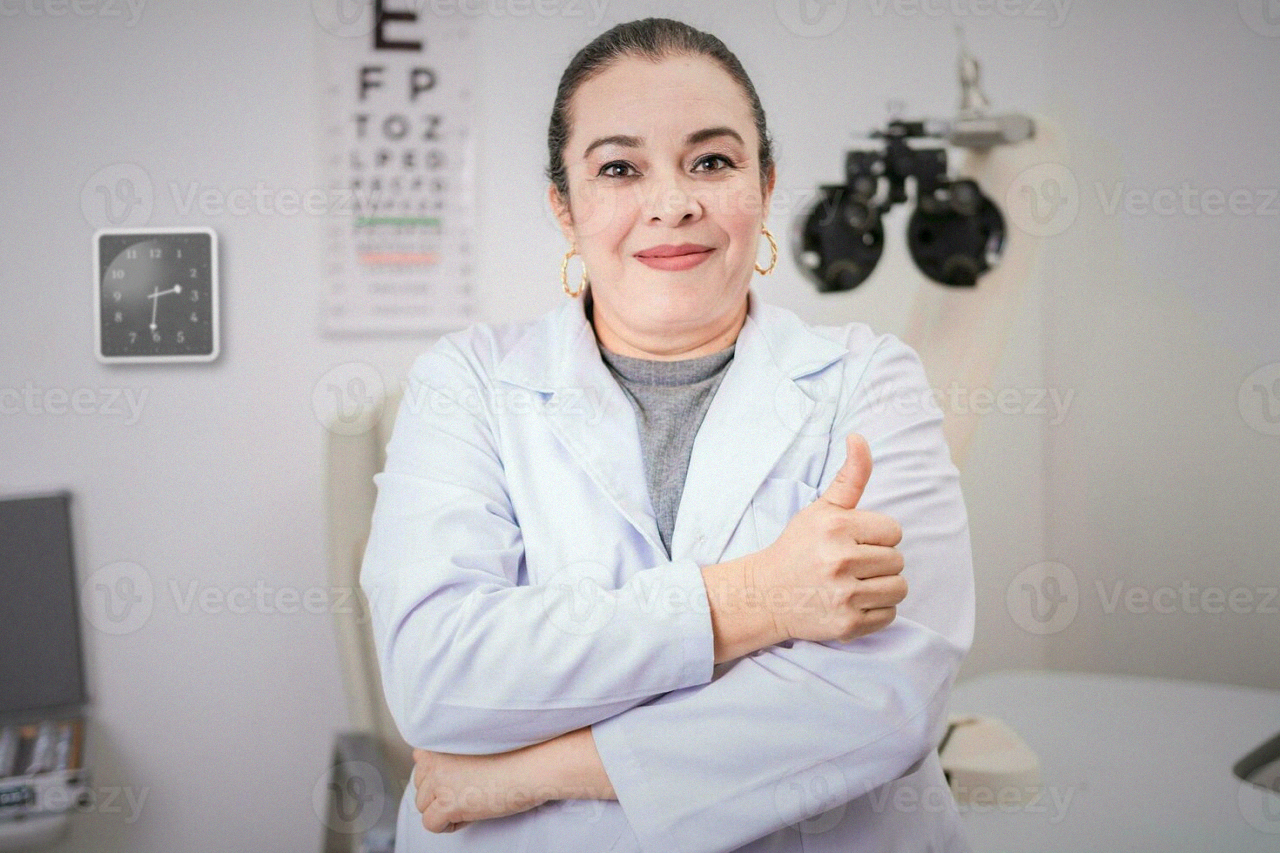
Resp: {"hour": 2, "minute": 31}
